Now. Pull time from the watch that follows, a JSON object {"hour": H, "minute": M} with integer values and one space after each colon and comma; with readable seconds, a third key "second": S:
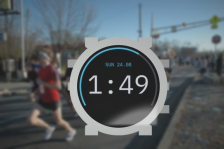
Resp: {"hour": 1, "minute": 49}
